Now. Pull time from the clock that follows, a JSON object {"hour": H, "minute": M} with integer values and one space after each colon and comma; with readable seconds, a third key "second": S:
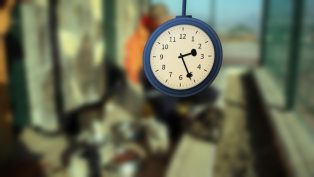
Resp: {"hour": 2, "minute": 26}
